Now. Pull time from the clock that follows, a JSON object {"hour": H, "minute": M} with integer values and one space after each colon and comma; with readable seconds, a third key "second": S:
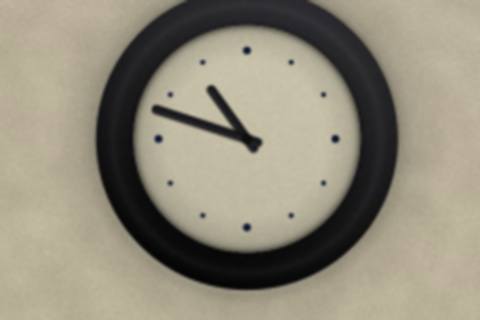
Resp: {"hour": 10, "minute": 48}
